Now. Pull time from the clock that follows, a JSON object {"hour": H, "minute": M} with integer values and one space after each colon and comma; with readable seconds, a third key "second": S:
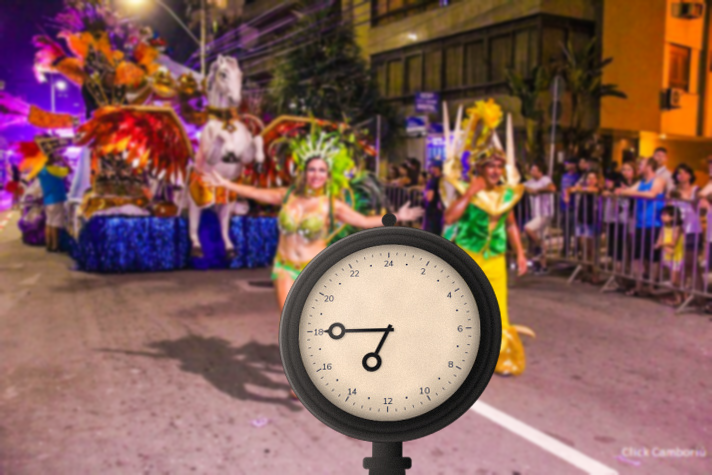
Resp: {"hour": 13, "minute": 45}
